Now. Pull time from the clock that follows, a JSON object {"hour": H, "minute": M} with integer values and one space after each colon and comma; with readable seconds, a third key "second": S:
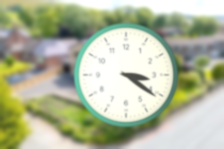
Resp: {"hour": 3, "minute": 21}
